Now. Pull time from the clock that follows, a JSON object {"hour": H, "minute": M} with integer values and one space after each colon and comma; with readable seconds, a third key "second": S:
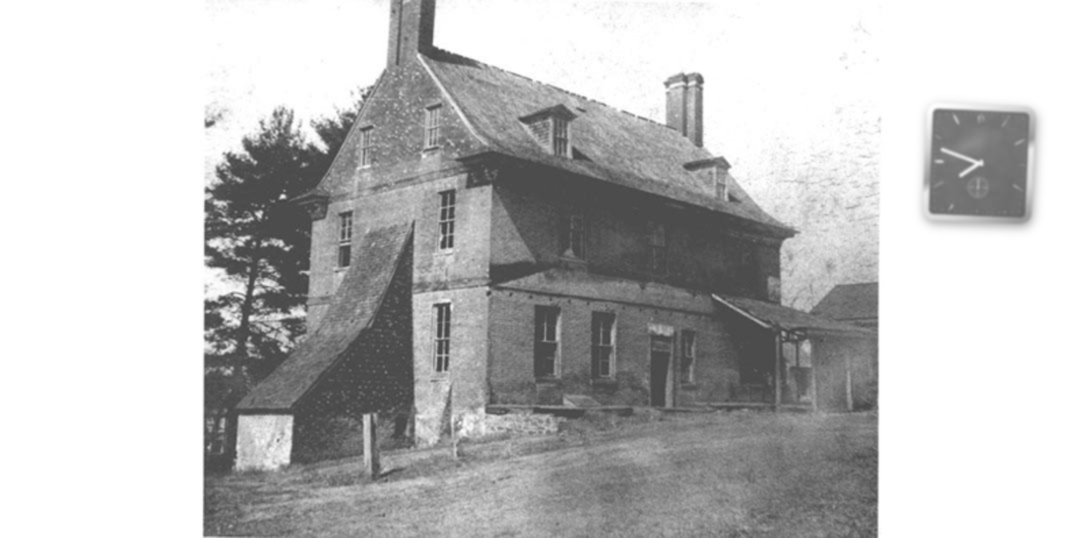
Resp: {"hour": 7, "minute": 48}
